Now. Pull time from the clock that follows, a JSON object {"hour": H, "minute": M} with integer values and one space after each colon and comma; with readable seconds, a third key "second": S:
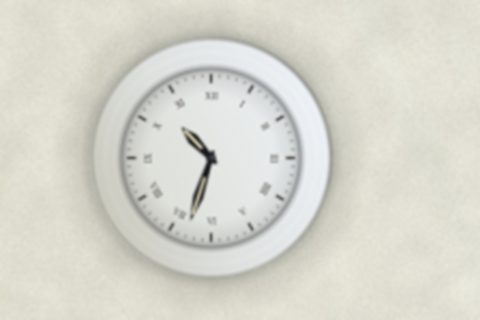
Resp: {"hour": 10, "minute": 33}
